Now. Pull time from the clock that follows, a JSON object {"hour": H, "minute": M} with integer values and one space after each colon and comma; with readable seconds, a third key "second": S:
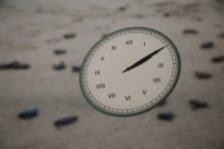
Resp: {"hour": 2, "minute": 10}
